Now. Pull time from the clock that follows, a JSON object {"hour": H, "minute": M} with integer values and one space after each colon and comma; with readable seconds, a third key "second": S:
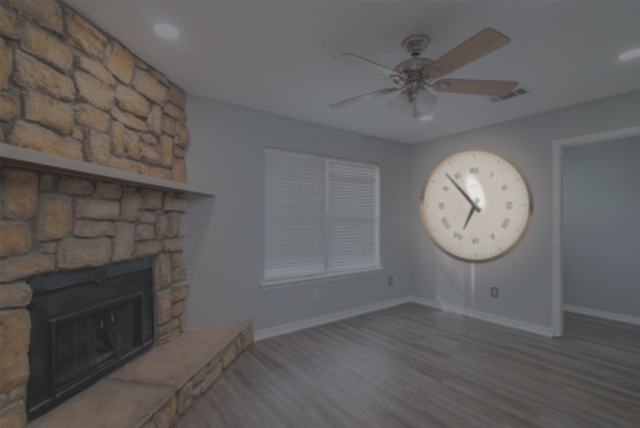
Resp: {"hour": 6, "minute": 53}
